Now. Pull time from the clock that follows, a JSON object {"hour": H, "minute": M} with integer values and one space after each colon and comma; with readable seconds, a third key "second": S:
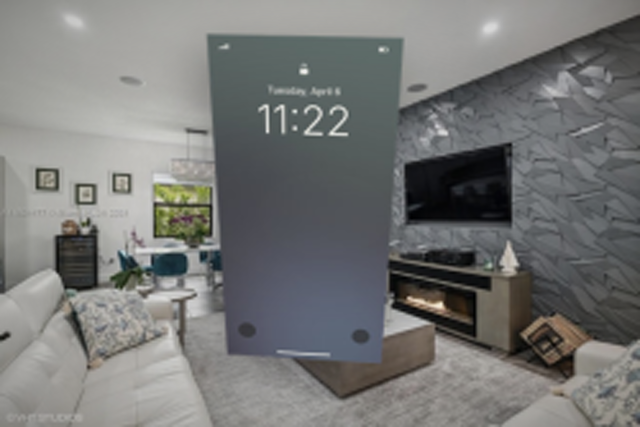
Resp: {"hour": 11, "minute": 22}
